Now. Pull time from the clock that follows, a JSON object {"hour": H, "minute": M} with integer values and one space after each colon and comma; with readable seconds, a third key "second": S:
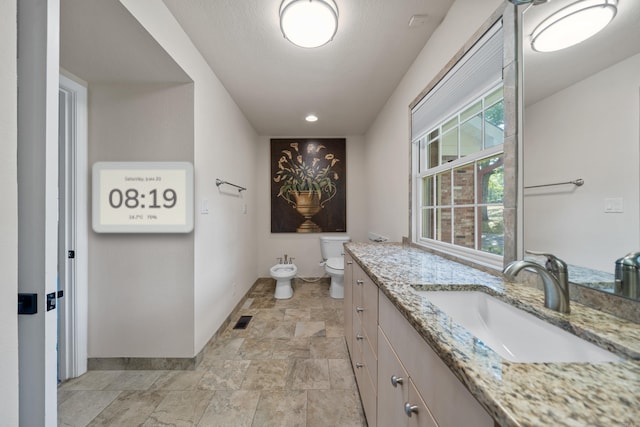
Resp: {"hour": 8, "minute": 19}
